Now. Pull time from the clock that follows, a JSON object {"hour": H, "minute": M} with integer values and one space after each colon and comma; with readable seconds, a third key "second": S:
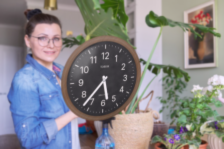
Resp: {"hour": 5, "minute": 37}
